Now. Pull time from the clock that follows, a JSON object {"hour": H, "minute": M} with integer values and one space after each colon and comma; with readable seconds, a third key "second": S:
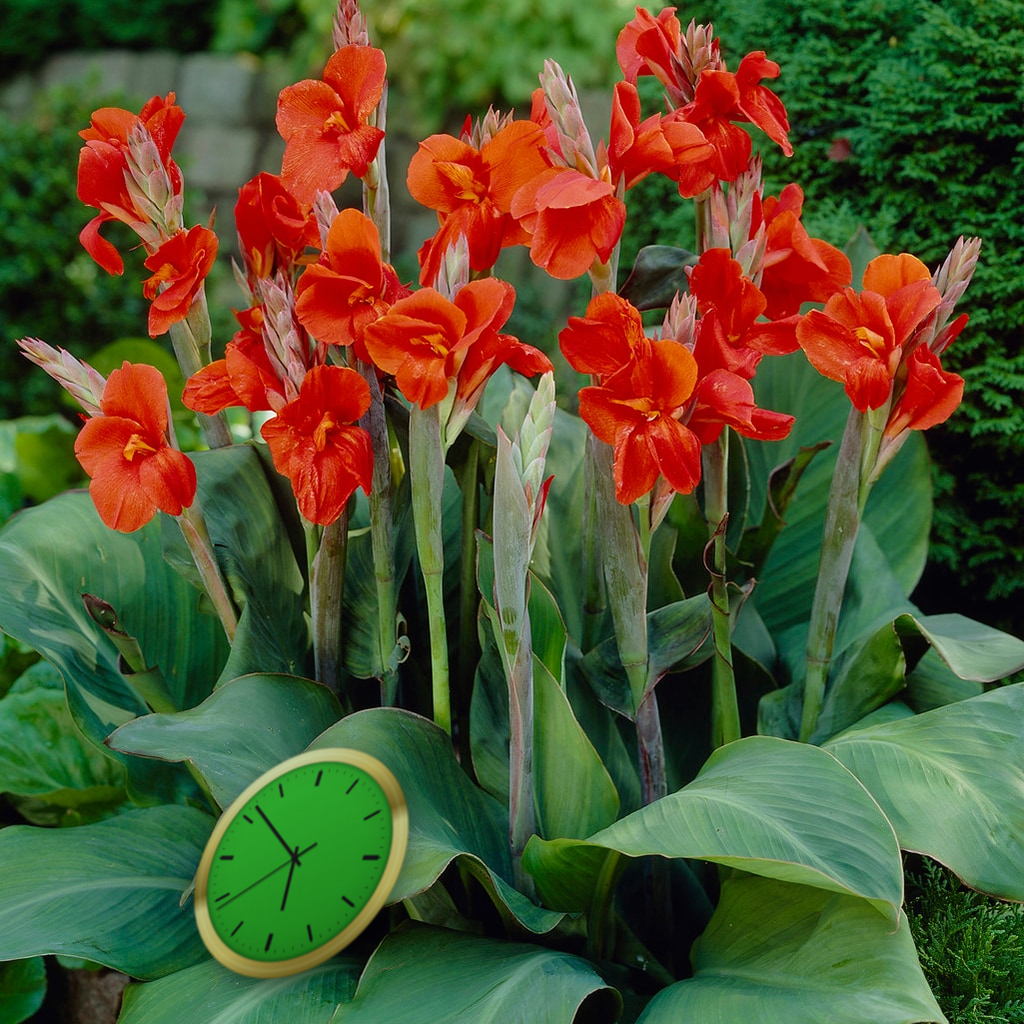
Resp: {"hour": 5, "minute": 51, "second": 39}
